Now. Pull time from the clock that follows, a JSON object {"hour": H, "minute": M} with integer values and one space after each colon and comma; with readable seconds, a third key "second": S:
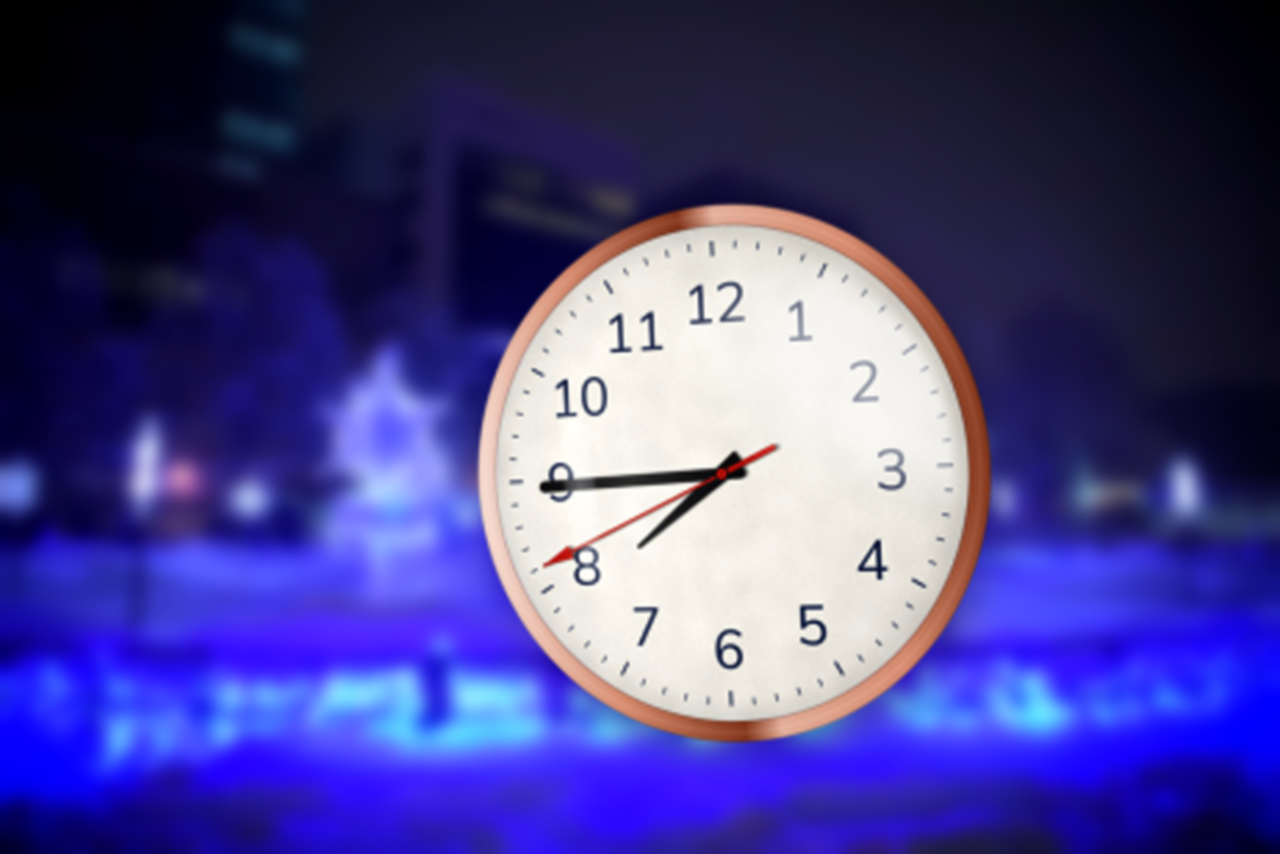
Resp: {"hour": 7, "minute": 44, "second": 41}
